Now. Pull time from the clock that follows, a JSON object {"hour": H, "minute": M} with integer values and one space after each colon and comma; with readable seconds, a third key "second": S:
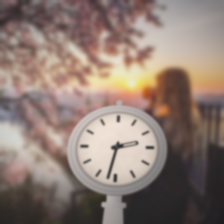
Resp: {"hour": 2, "minute": 32}
